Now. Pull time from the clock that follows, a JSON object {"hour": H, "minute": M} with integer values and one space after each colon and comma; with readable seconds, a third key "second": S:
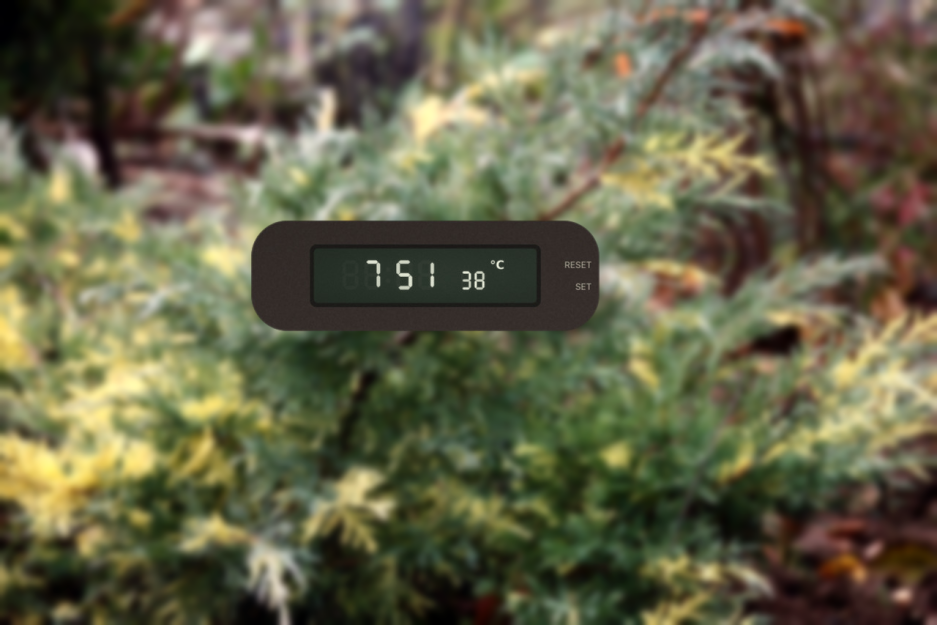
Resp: {"hour": 7, "minute": 51}
